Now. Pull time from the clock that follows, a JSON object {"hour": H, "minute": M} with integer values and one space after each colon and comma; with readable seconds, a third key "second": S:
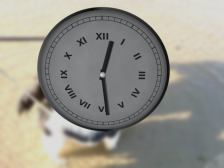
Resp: {"hour": 12, "minute": 29}
